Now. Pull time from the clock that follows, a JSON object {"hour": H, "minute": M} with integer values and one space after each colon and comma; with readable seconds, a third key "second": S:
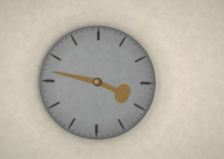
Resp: {"hour": 3, "minute": 47}
